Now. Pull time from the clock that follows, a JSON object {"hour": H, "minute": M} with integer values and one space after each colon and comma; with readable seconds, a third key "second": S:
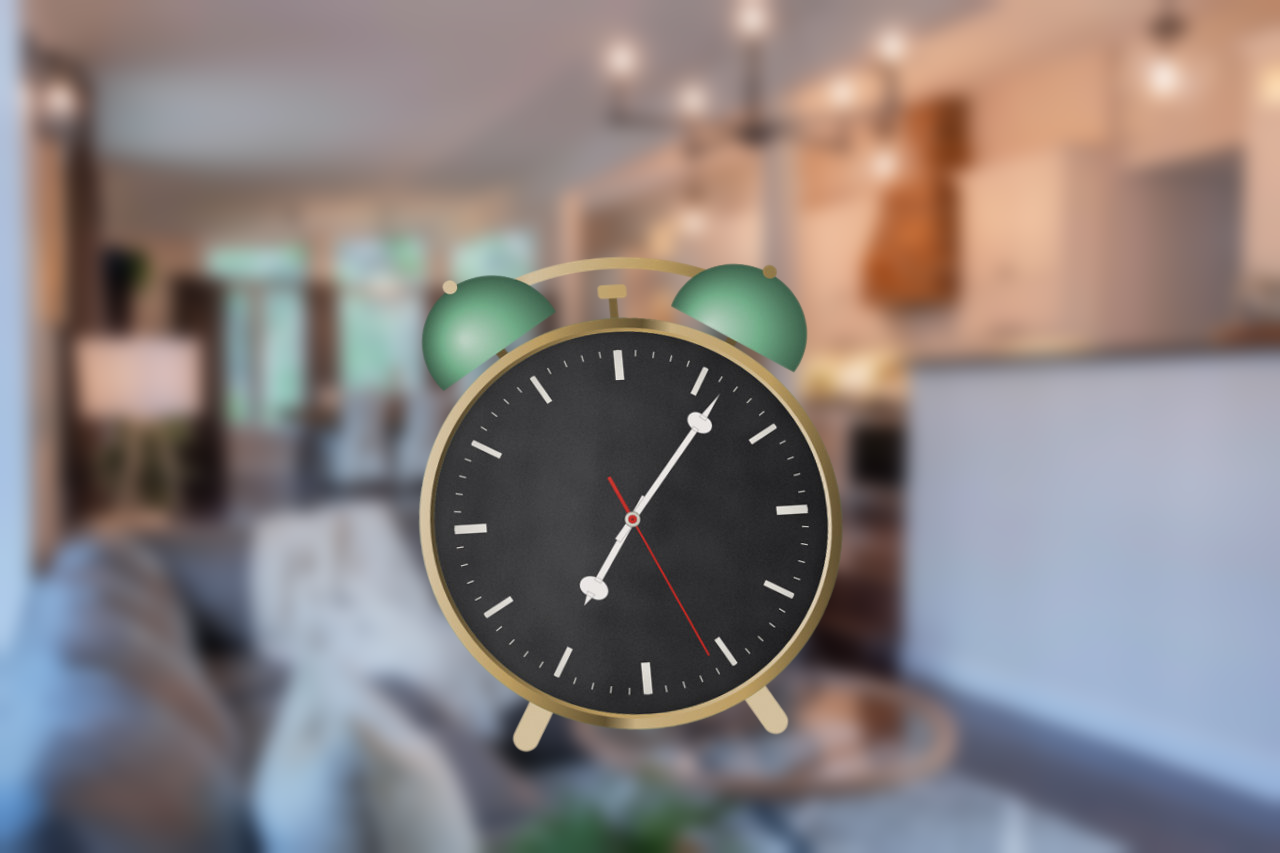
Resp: {"hour": 7, "minute": 6, "second": 26}
